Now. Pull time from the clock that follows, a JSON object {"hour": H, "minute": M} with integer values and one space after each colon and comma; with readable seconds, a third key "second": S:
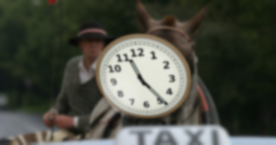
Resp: {"hour": 11, "minute": 24}
